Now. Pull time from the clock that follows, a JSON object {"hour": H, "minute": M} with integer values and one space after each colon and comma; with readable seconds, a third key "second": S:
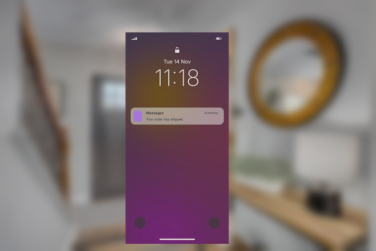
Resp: {"hour": 11, "minute": 18}
